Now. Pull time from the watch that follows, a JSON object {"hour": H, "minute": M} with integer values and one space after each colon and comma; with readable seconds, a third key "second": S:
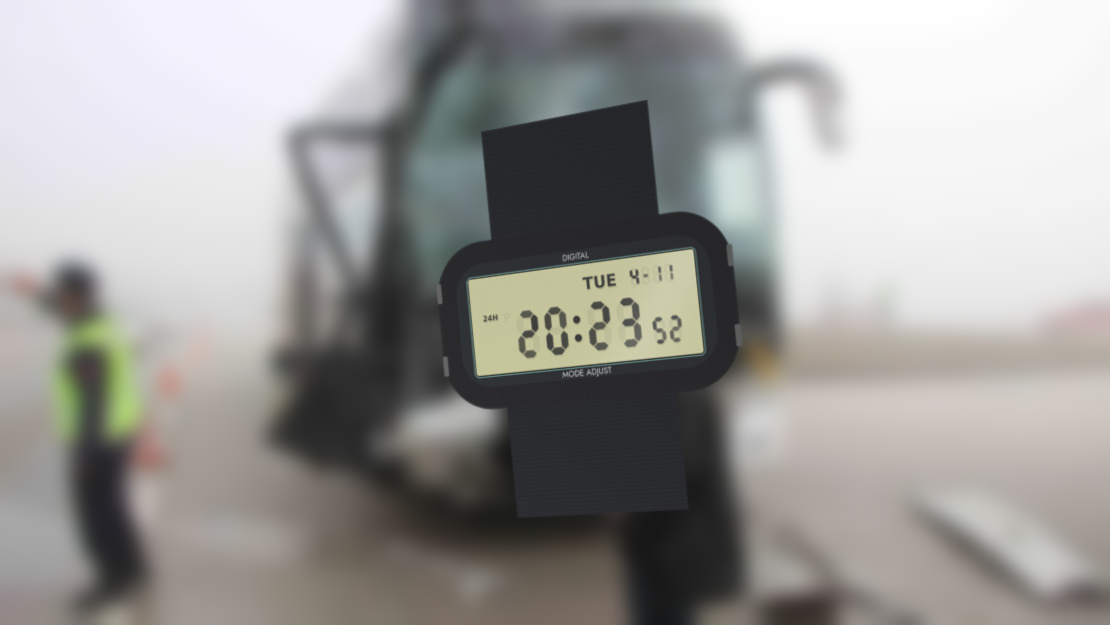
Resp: {"hour": 20, "minute": 23, "second": 52}
